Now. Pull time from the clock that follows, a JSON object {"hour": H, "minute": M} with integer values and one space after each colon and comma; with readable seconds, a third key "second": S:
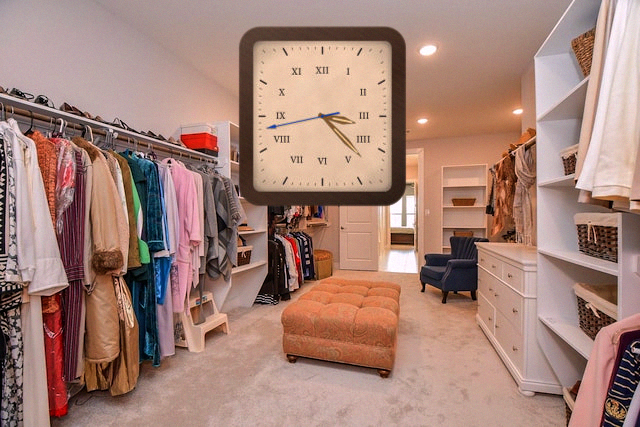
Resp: {"hour": 3, "minute": 22, "second": 43}
